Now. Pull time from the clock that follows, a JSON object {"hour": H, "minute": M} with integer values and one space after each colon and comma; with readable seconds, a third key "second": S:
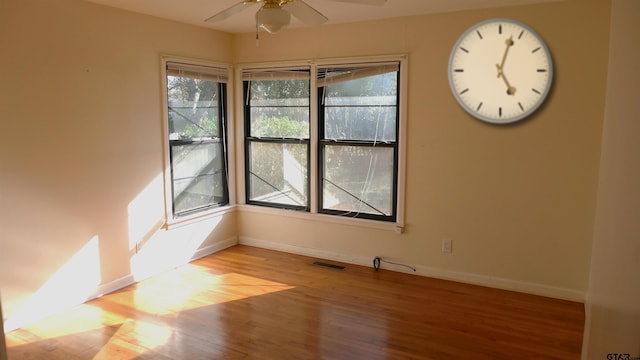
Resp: {"hour": 5, "minute": 3}
